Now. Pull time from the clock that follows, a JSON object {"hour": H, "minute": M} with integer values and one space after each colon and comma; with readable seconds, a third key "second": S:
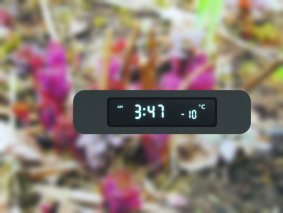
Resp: {"hour": 3, "minute": 47}
